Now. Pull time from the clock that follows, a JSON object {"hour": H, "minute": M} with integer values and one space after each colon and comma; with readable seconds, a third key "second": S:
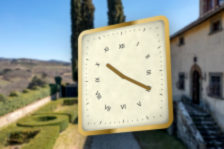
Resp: {"hour": 10, "minute": 20}
